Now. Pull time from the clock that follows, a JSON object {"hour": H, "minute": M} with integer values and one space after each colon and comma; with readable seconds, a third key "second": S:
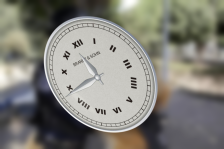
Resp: {"hour": 11, "minute": 44}
